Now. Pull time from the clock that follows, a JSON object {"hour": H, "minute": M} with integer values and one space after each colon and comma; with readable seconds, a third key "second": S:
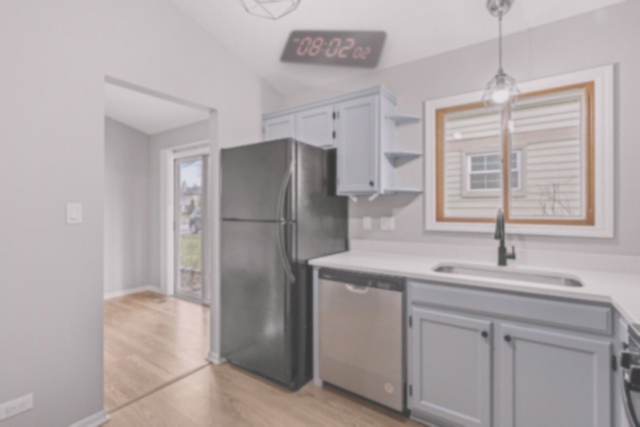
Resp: {"hour": 8, "minute": 2}
